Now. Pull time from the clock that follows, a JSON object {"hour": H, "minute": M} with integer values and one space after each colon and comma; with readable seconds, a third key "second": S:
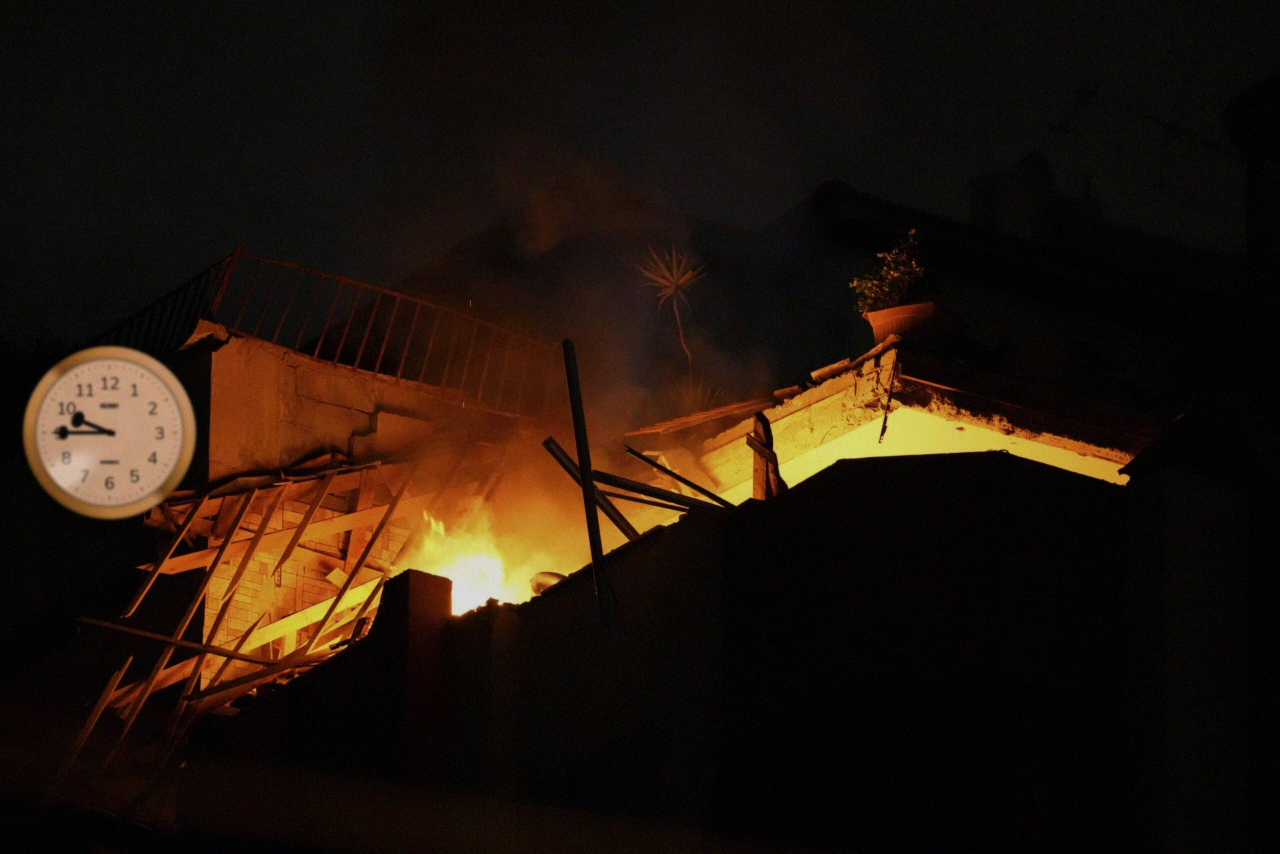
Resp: {"hour": 9, "minute": 45}
